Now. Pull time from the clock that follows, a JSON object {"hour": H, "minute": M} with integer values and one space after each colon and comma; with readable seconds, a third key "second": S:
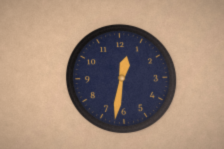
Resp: {"hour": 12, "minute": 32}
